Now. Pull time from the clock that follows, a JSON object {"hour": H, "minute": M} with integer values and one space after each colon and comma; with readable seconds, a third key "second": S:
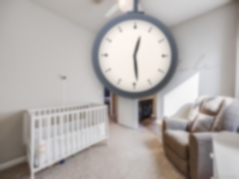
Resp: {"hour": 12, "minute": 29}
